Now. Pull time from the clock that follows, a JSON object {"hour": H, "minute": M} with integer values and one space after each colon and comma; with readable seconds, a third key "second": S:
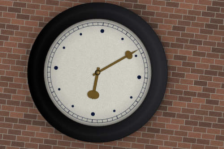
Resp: {"hour": 6, "minute": 9}
